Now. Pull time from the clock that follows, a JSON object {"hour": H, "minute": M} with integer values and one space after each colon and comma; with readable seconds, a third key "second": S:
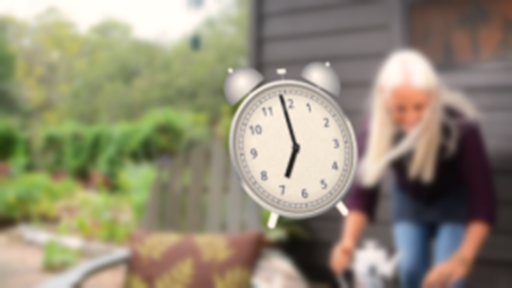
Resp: {"hour": 6, "minute": 59}
